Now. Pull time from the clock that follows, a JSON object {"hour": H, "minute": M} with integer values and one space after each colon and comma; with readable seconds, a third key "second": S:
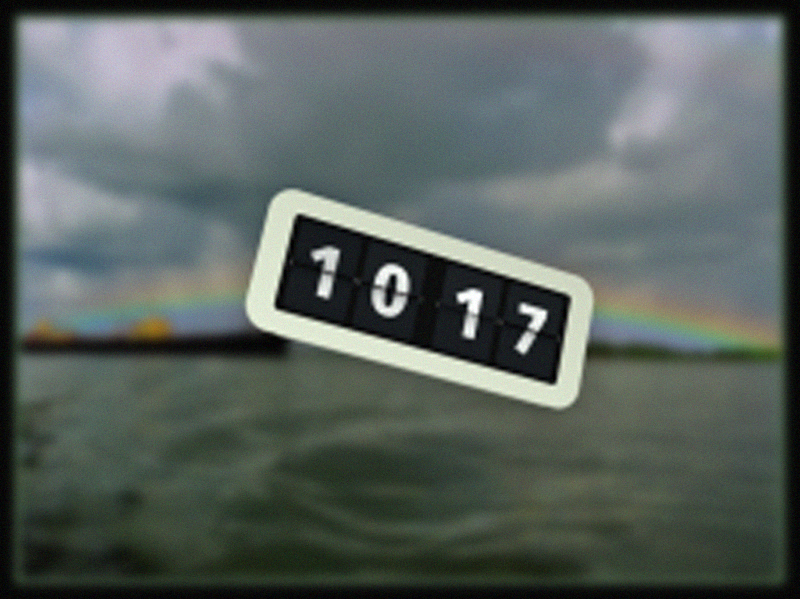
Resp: {"hour": 10, "minute": 17}
